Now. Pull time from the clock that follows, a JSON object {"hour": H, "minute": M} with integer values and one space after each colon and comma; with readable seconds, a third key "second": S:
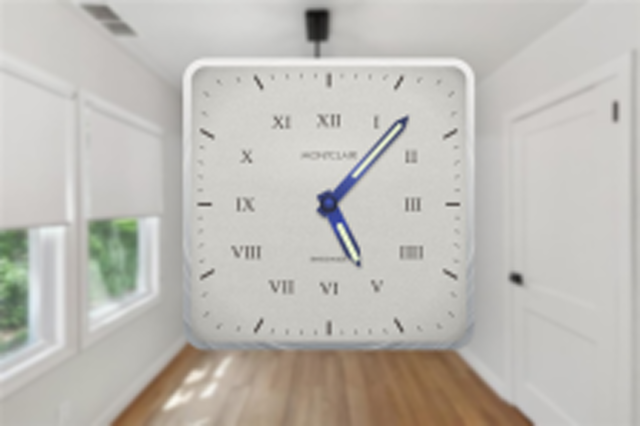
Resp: {"hour": 5, "minute": 7}
